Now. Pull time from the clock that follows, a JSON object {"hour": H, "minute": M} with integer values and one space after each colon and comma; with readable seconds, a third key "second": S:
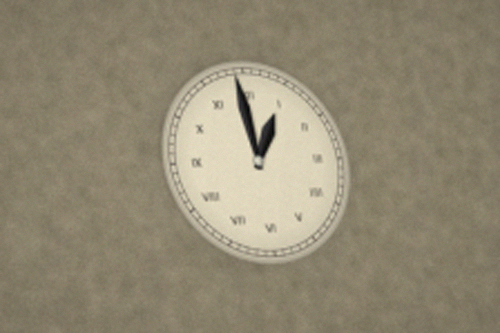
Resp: {"hour": 12, "minute": 59}
